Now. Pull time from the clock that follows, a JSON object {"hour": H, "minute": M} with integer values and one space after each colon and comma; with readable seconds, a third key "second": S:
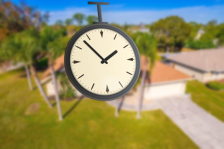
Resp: {"hour": 1, "minute": 53}
